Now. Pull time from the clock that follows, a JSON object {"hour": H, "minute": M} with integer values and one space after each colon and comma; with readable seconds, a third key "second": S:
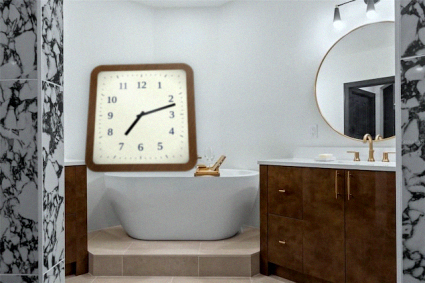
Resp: {"hour": 7, "minute": 12}
